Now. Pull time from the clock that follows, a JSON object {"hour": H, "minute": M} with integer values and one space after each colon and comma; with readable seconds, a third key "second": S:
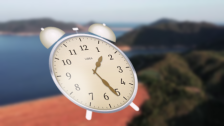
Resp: {"hour": 1, "minute": 26}
